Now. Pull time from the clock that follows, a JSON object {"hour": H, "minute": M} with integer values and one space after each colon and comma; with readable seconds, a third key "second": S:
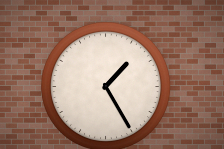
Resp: {"hour": 1, "minute": 25}
